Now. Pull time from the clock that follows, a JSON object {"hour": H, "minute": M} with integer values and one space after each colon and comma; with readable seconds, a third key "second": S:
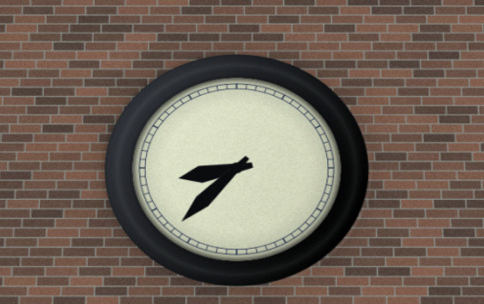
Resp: {"hour": 8, "minute": 37}
